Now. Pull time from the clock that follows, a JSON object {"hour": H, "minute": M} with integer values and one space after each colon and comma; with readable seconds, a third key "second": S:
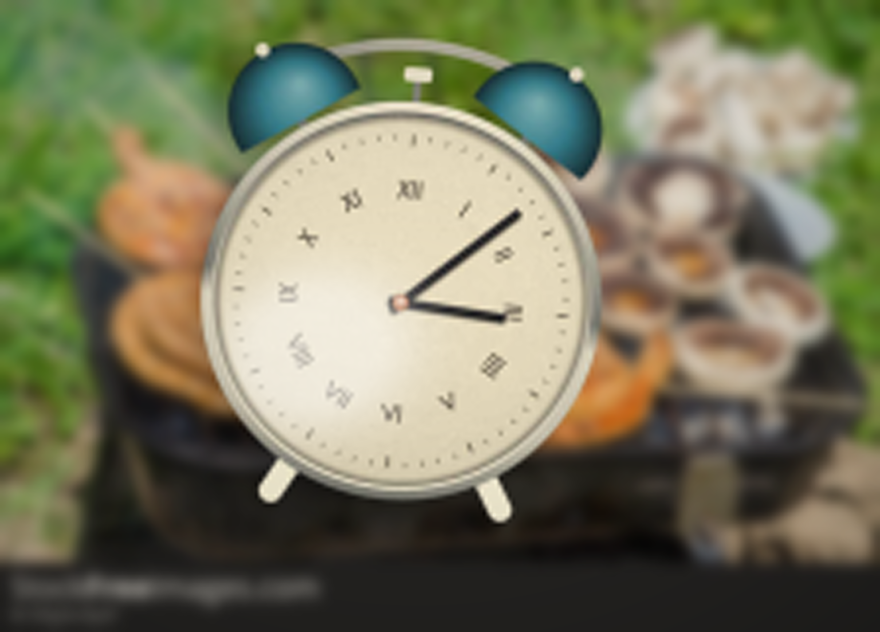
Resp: {"hour": 3, "minute": 8}
